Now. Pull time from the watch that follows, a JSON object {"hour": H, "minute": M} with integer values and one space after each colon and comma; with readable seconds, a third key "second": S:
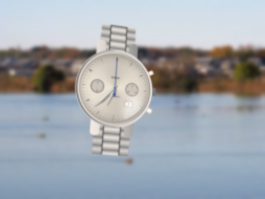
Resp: {"hour": 6, "minute": 37}
